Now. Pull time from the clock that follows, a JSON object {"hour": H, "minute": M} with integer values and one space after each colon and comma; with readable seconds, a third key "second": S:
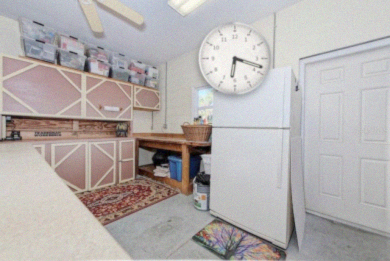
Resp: {"hour": 6, "minute": 18}
